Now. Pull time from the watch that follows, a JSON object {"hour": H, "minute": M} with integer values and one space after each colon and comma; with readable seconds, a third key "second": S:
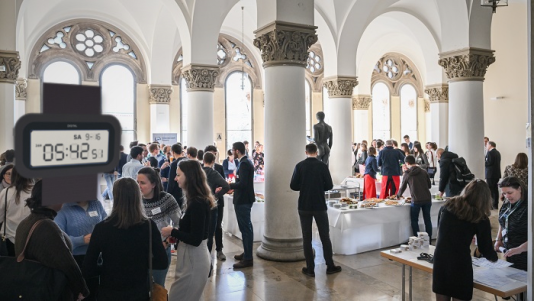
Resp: {"hour": 5, "minute": 42, "second": 51}
